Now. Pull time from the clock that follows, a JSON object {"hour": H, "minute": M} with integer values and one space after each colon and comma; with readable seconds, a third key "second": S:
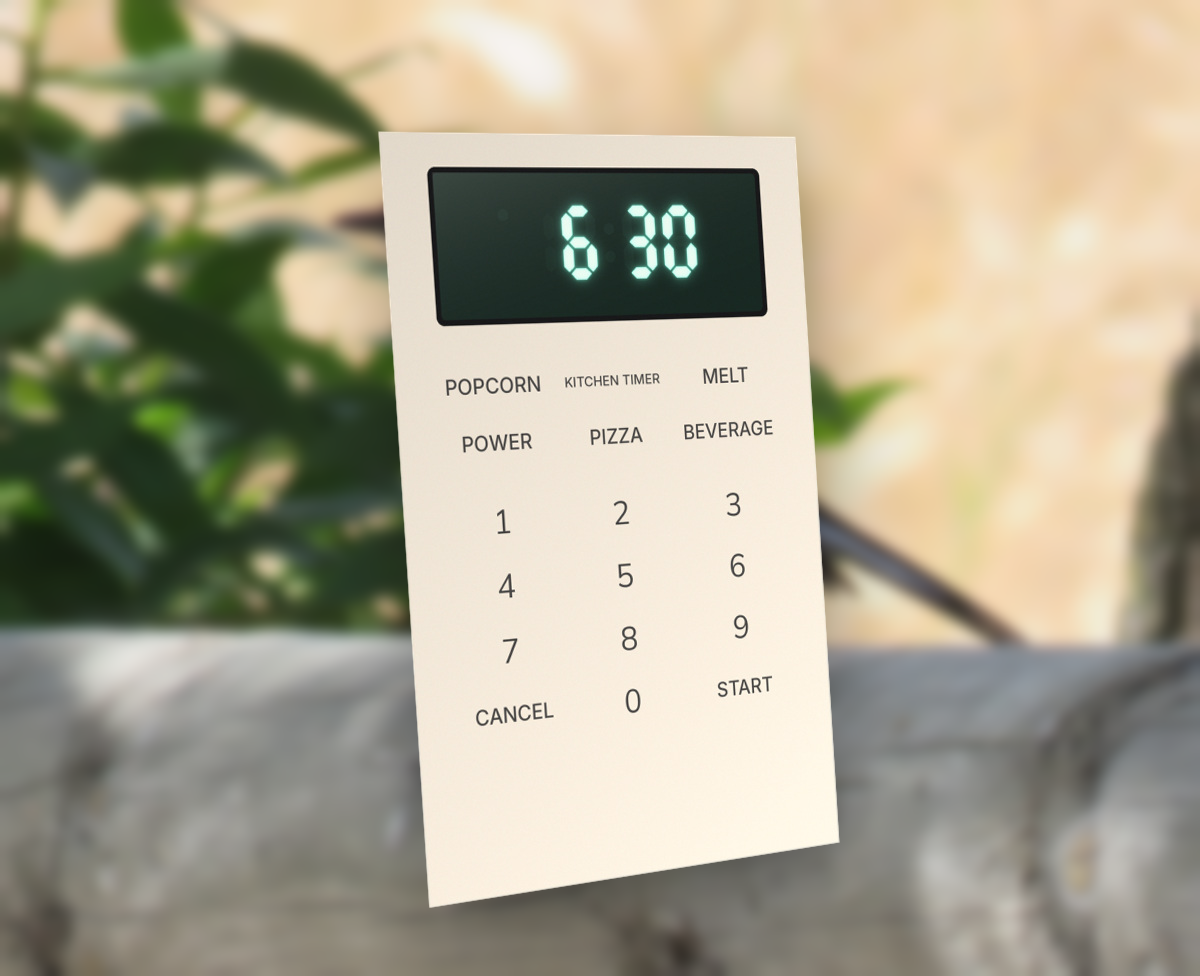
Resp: {"hour": 6, "minute": 30}
